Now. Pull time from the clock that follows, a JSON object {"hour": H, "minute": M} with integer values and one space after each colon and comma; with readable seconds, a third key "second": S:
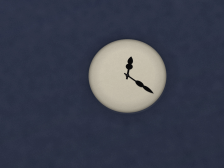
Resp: {"hour": 12, "minute": 21}
